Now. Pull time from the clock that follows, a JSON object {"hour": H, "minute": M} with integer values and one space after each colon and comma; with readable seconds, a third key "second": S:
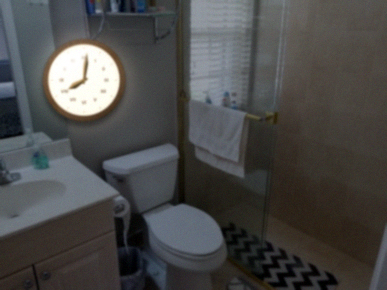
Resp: {"hour": 8, "minute": 1}
